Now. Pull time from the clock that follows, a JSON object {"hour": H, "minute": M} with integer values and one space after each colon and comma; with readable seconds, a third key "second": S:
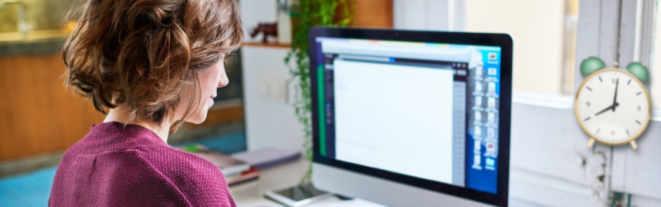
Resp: {"hour": 8, "minute": 1}
